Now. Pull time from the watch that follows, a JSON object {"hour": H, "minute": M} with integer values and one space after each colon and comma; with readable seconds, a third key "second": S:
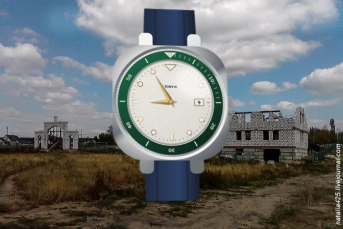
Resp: {"hour": 8, "minute": 55}
